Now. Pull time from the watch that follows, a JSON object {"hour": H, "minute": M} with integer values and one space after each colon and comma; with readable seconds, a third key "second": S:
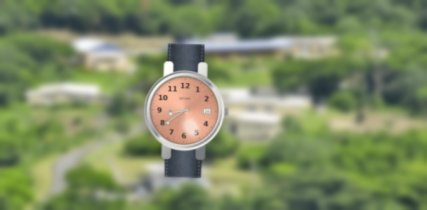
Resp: {"hour": 8, "minute": 39}
